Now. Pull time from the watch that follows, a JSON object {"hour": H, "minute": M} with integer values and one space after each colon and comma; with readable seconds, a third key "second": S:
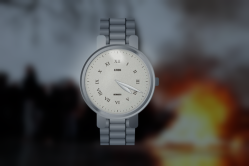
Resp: {"hour": 4, "minute": 19}
